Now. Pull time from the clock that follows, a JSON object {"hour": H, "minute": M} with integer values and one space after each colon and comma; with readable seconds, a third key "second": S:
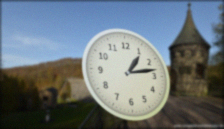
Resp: {"hour": 1, "minute": 13}
